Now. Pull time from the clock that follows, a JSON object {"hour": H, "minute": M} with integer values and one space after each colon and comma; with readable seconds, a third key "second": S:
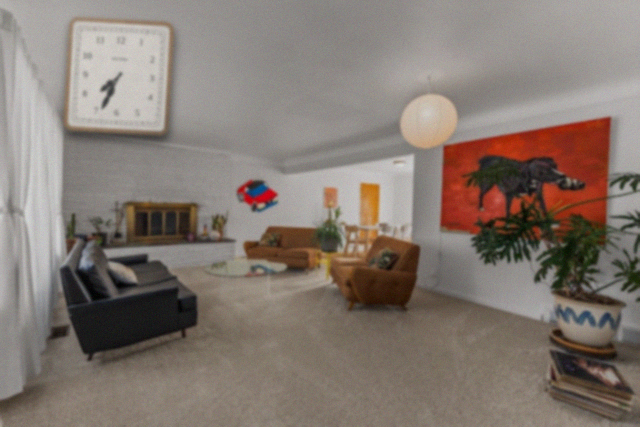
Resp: {"hour": 7, "minute": 34}
